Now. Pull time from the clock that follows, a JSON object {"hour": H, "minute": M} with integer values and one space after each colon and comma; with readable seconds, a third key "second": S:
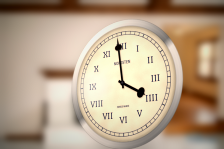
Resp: {"hour": 3, "minute": 59}
